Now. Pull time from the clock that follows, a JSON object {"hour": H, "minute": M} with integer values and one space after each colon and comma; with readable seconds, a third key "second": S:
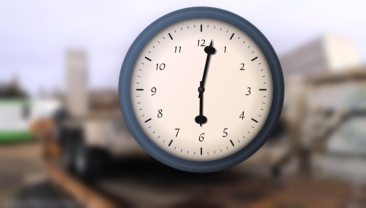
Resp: {"hour": 6, "minute": 2}
